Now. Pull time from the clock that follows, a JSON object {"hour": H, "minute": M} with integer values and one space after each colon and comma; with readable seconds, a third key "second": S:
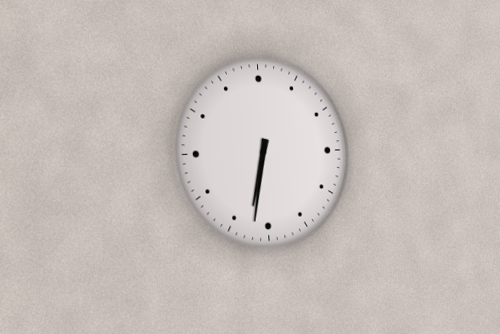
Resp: {"hour": 6, "minute": 32}
